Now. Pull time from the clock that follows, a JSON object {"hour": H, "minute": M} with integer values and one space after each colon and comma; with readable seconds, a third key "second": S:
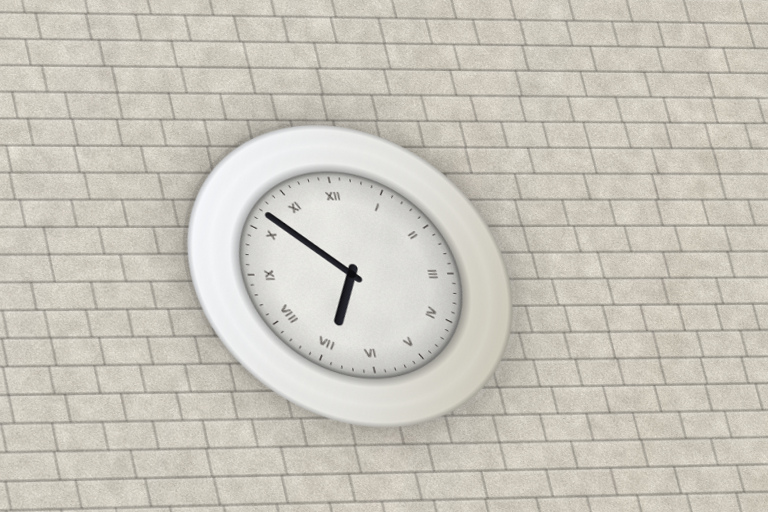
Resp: {"hour": 6, "minute": 52}
